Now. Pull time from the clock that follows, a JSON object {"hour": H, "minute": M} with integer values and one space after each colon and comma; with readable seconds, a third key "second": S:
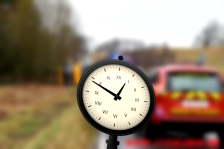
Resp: {"hour": 12, "minute": 49}
